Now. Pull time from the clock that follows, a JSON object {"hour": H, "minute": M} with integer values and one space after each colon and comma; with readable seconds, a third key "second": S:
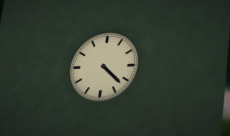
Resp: {"hour": 4, "minute": 22}
